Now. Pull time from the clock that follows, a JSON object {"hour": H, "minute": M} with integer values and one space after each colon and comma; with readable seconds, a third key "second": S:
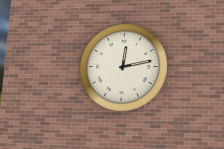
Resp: {"hour": 12, "minute": 13}
